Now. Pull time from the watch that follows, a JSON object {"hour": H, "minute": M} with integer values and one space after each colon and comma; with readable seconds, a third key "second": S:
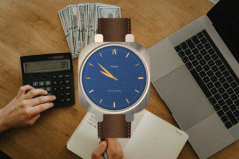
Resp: {"hour": 9, "minute": 52}
